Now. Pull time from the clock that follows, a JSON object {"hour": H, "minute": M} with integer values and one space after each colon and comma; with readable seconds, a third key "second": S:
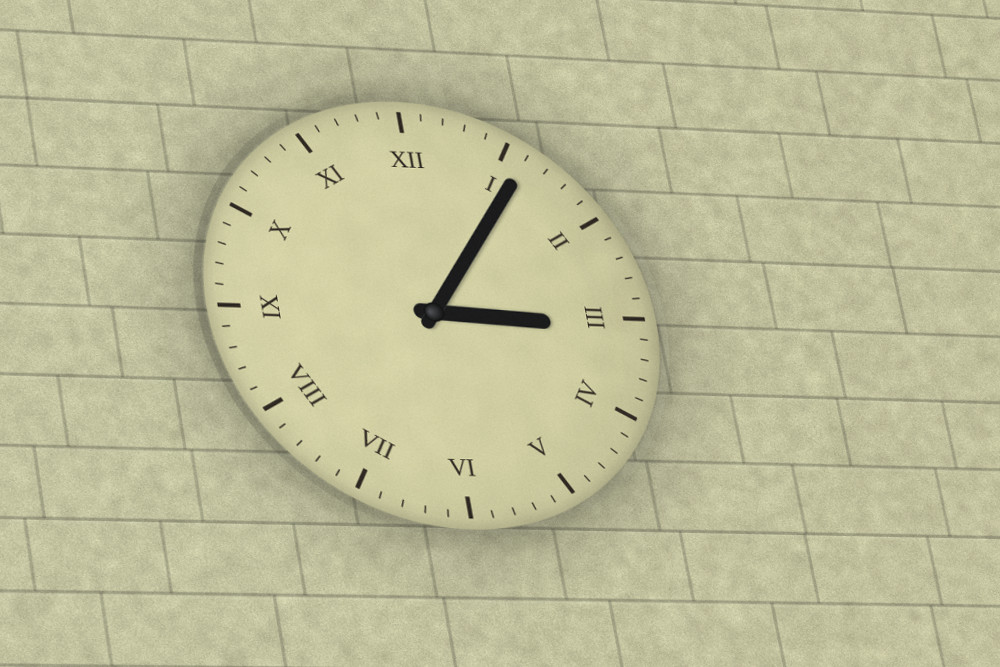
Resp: {"hour": 3, "minute": 6}
